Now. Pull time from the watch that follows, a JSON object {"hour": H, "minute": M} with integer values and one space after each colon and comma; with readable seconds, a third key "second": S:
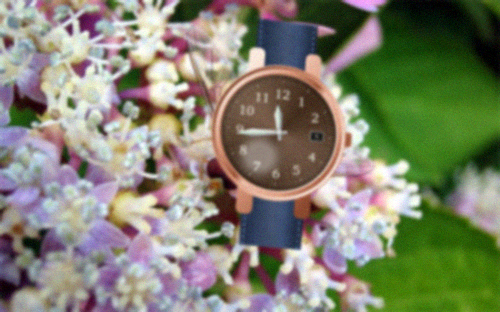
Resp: {"hour": 11, "minute": 44}
